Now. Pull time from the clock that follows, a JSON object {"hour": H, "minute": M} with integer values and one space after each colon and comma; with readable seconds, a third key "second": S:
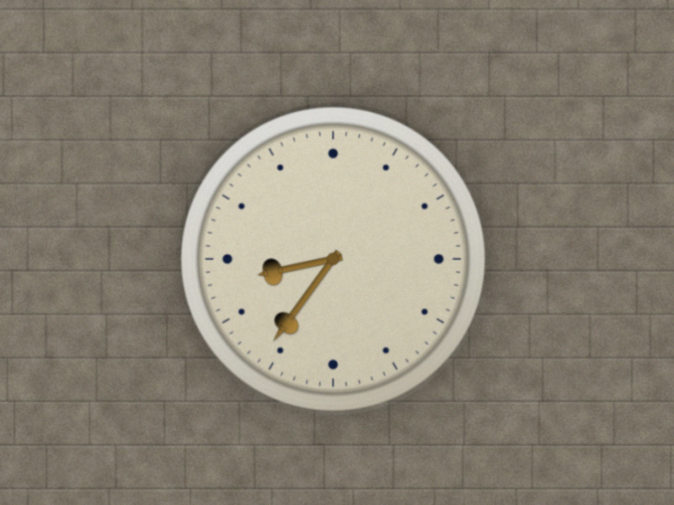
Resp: {"hour": 8, "minute": 36}
